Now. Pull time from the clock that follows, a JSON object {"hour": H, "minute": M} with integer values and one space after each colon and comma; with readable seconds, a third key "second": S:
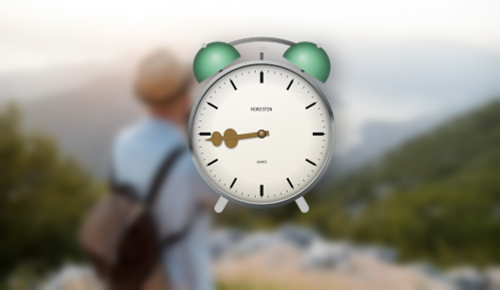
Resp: {"hour": 8, "minute": 44}
